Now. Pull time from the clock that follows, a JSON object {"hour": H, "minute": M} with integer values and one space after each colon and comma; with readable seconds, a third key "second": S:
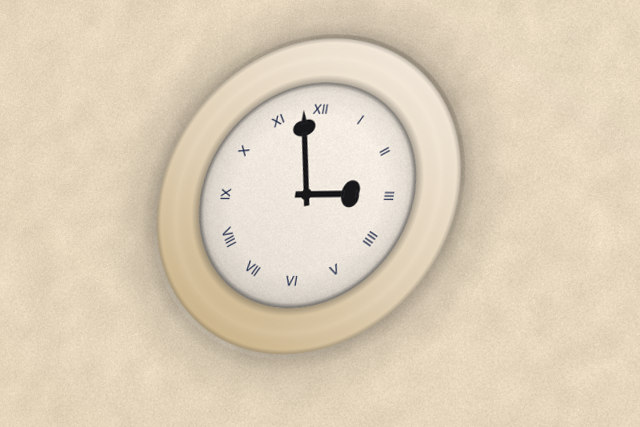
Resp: {"hour": 2, "minute": 58}
